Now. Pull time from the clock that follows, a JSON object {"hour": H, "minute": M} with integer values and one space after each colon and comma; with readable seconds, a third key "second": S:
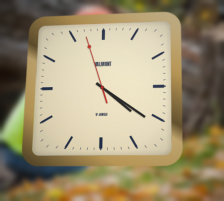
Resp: {"hour": 4, "minute": 20, "second": 57}
